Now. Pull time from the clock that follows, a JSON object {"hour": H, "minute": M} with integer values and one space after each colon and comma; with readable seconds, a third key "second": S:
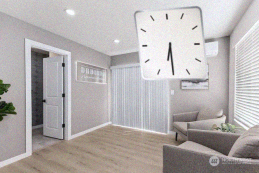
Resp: {"hour": 6, "minute": 30}
